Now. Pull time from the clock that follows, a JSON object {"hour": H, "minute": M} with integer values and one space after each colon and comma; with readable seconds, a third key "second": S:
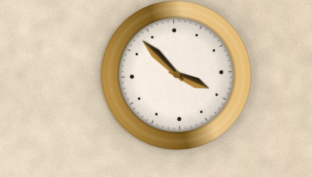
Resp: {"hour": 3, "minute": 53}
